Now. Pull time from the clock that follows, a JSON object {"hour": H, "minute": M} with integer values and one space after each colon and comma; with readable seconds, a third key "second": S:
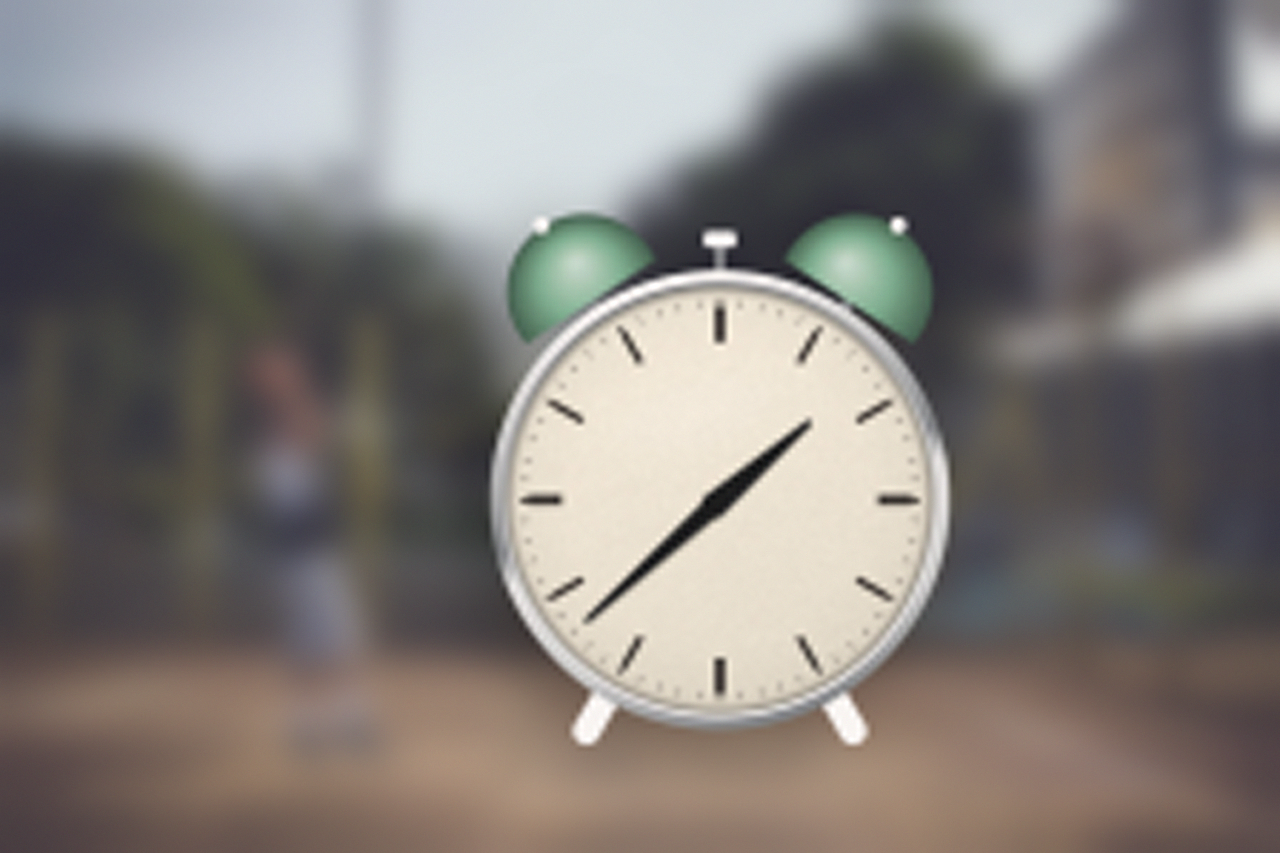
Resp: {"hour": 1, "minute": 38}
